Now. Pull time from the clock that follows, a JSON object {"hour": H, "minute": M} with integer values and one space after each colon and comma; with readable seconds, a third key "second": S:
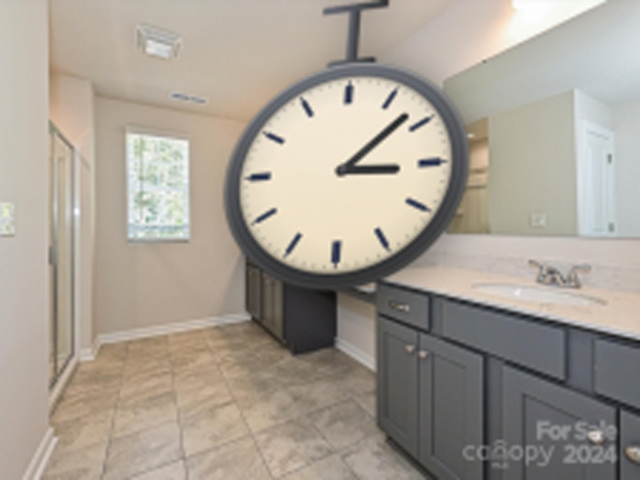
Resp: {"hour": 3, "minute": 8}
